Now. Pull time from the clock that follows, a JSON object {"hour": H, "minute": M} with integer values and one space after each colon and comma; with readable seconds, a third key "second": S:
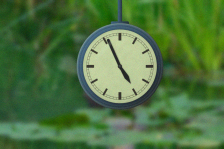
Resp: {"hour": 4, "minute": 56}
